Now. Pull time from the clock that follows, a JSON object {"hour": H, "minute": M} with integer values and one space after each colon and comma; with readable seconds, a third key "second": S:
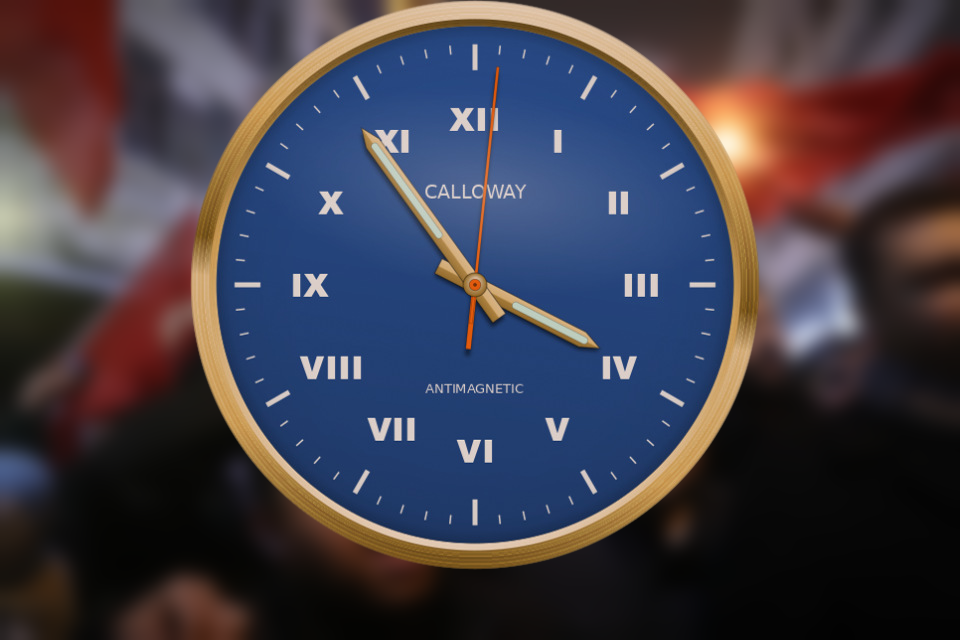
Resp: {"hour": 3, "minute": 54, "second": 1}
